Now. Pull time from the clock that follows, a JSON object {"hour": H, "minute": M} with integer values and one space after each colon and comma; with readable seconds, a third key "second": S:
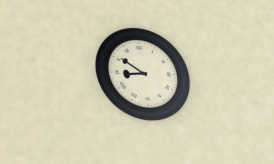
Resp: {"hour": 8, "minute": 51}
